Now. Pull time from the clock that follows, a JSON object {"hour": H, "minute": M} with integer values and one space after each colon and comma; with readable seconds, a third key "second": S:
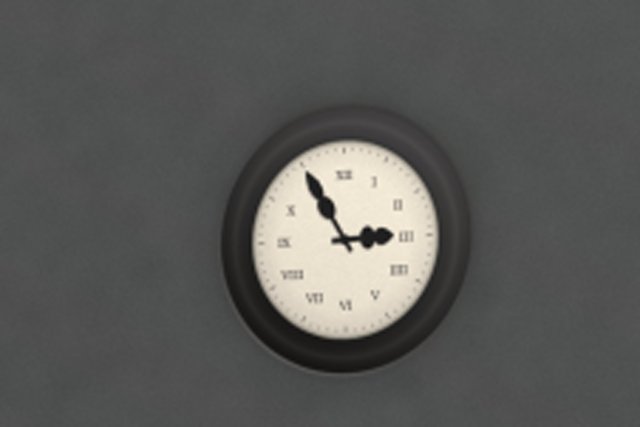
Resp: {"hour": 2, "minute": 55}
